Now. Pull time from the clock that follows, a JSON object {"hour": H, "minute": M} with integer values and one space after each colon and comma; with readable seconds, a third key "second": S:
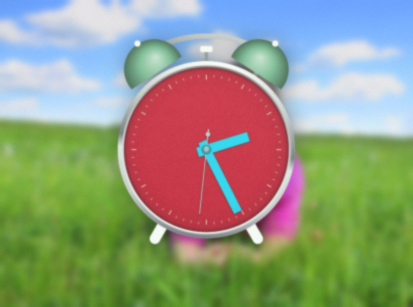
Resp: {"hour": 2, "minute": 25, "second": 31}
